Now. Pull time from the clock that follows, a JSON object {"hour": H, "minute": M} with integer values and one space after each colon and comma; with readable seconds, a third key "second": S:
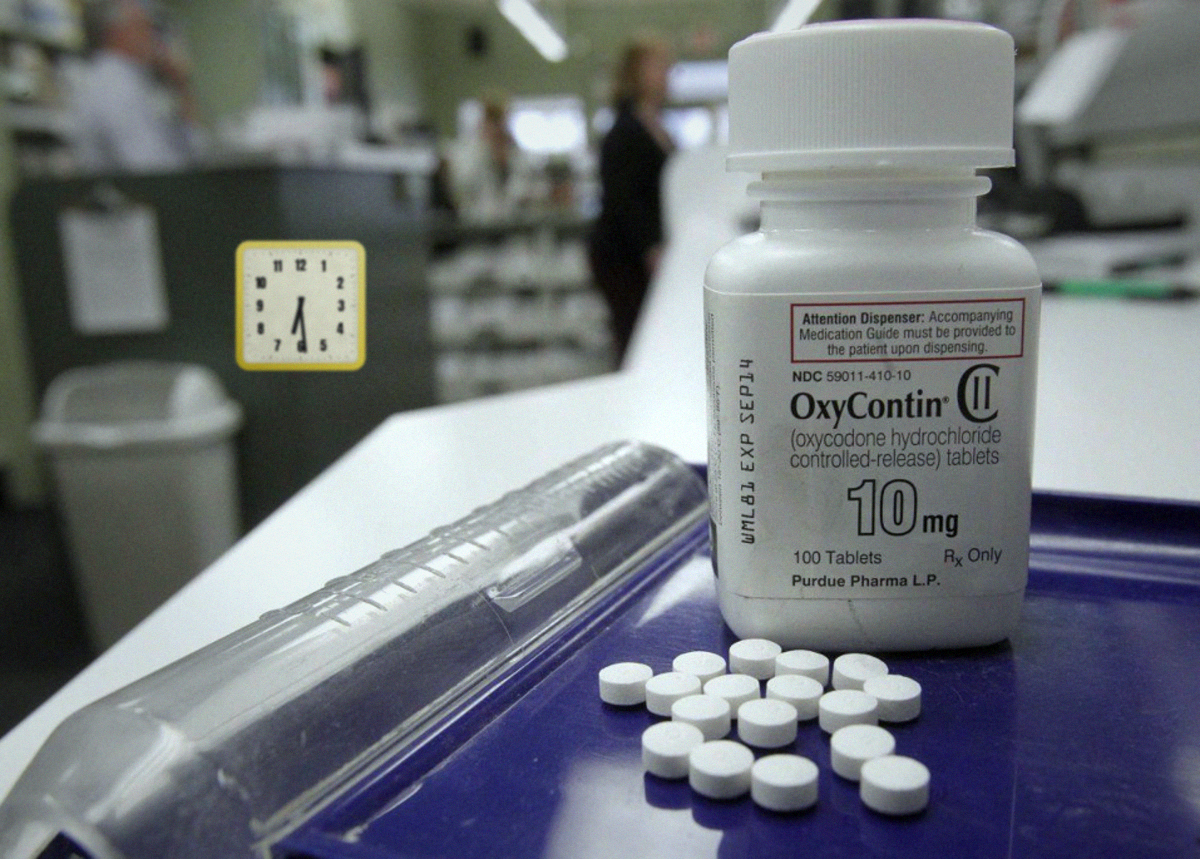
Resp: {"hour": 6, "minute": 29}
